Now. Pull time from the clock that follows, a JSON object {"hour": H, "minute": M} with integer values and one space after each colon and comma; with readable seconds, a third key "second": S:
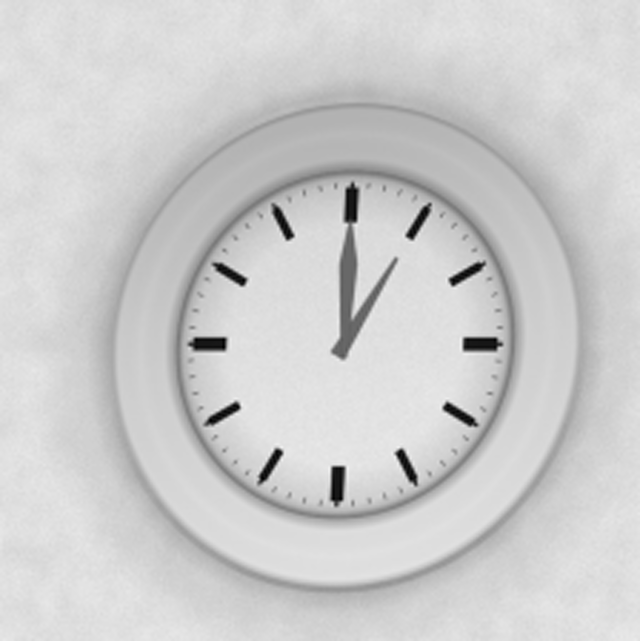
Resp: {"hour": 1, "minute": 0}
